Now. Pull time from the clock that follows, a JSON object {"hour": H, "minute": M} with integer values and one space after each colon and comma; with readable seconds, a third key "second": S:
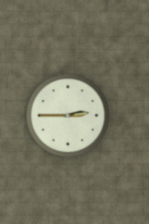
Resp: {"hour": 2, "minute": 45}
